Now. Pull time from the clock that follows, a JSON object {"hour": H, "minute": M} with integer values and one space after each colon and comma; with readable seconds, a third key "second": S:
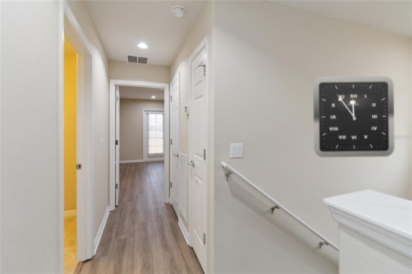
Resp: {"hour": 11, "minute": 54}
